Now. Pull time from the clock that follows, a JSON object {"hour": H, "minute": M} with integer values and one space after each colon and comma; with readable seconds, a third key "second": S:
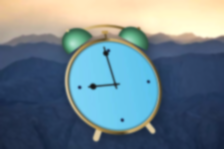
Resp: {"hour": 8, "minute": 59}
